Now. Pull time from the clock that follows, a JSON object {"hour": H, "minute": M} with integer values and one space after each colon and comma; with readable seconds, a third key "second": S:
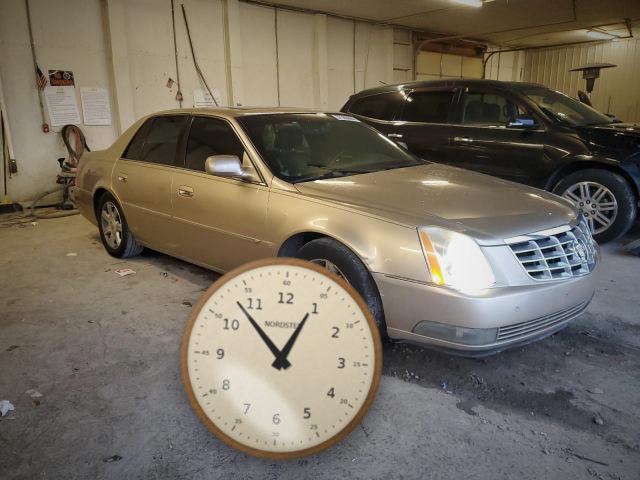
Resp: {"hour": 12, "minute": 53}
